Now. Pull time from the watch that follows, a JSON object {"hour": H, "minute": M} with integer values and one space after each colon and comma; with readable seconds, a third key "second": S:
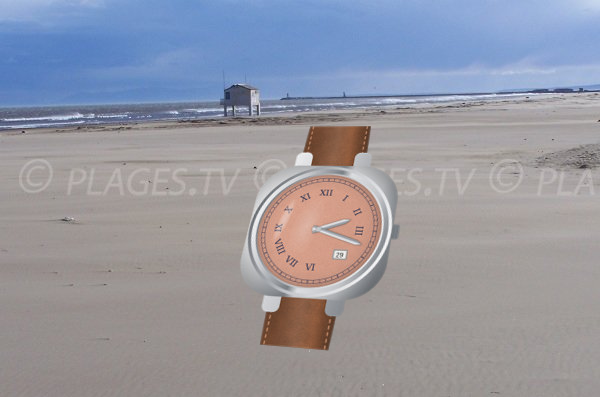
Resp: {"hour": 2, "minute": 18}
